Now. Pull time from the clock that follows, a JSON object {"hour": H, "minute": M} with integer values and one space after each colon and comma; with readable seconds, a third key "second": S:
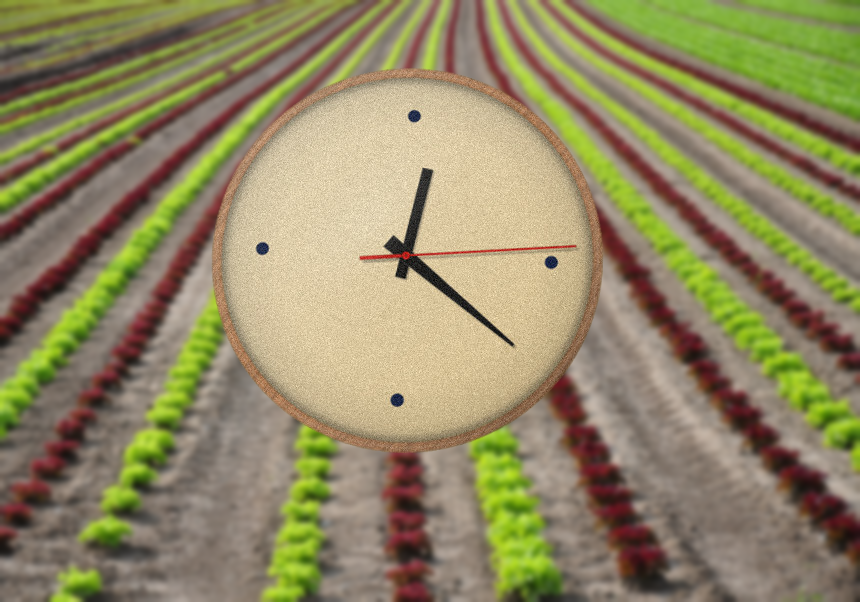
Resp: {"hour": 12, "minute": 21, "second": 14}
